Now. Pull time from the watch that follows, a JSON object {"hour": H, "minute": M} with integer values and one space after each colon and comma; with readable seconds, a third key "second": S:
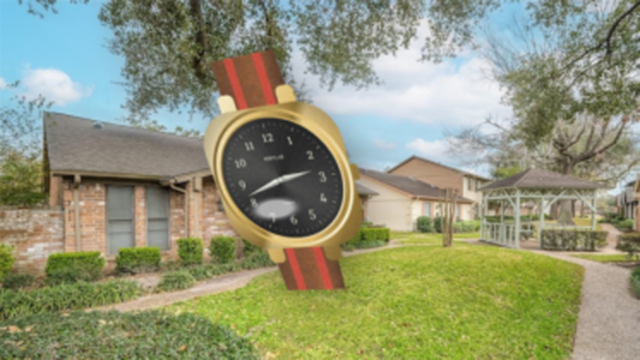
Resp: {"hour": 2, "minute": 42}
